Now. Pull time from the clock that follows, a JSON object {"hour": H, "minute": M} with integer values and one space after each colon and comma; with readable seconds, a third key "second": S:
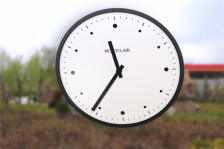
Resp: {"hour": 11, "minute": 36}
